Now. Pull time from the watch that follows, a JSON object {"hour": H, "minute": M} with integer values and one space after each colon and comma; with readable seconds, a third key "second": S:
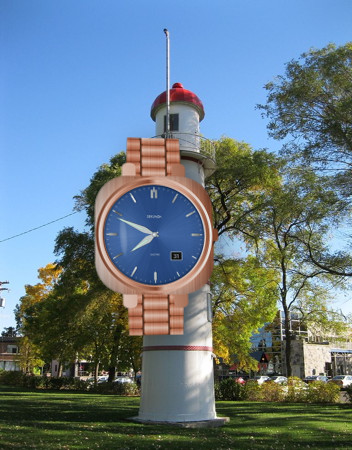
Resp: {"hour": 7, "minute": 49}
